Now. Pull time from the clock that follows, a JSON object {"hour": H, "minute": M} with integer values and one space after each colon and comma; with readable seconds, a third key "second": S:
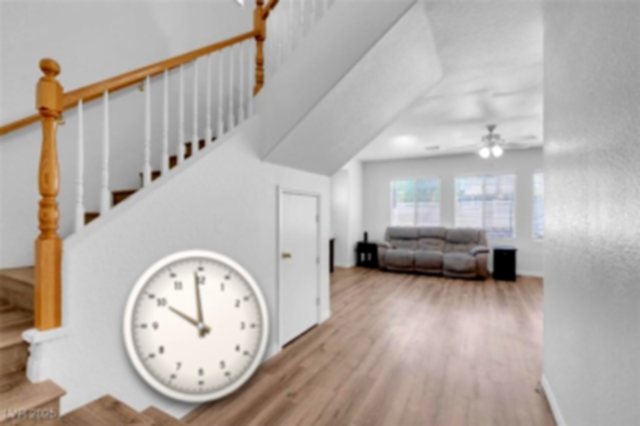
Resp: {"hour": 9, "minute": 59}
